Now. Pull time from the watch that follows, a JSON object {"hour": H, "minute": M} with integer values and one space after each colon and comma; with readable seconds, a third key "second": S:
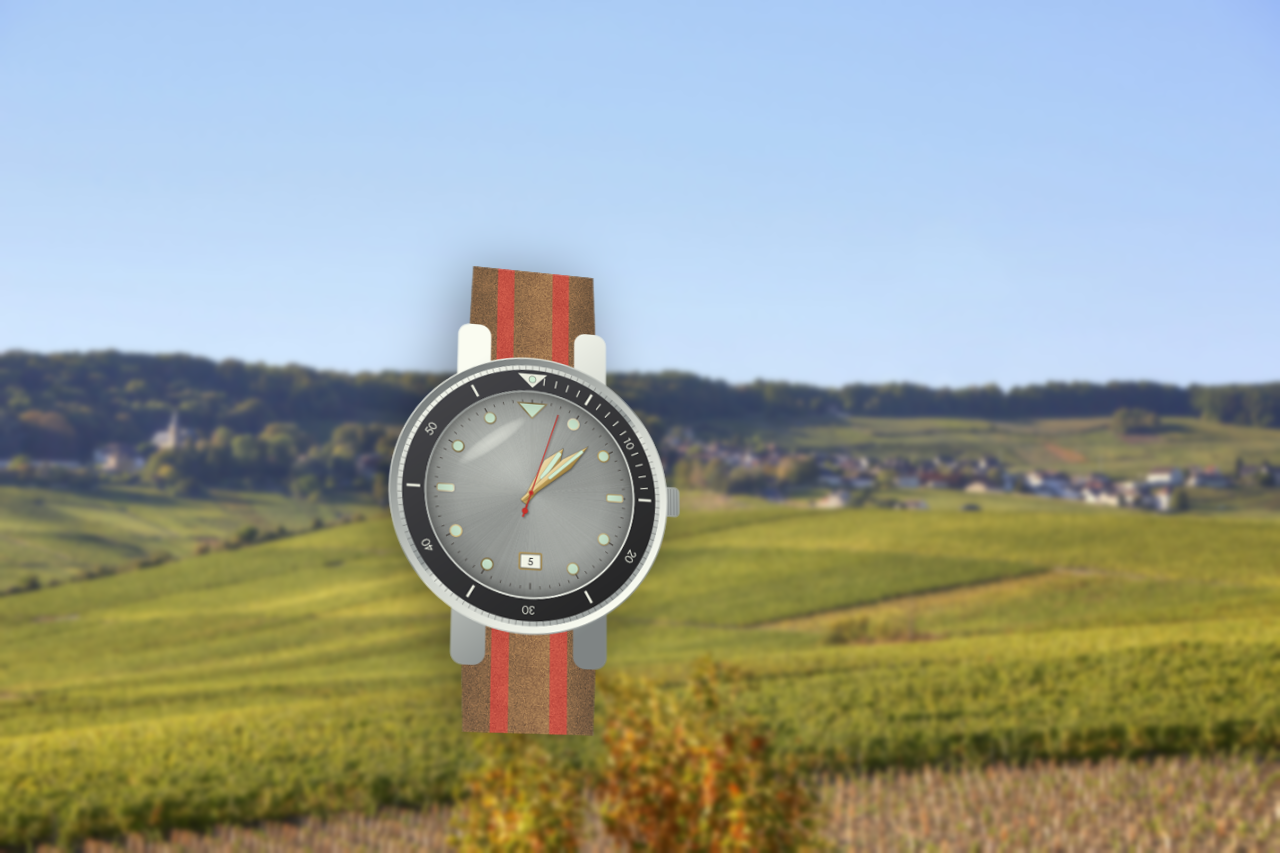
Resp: {"hour": 1, "minute": 8, "second": 3}
